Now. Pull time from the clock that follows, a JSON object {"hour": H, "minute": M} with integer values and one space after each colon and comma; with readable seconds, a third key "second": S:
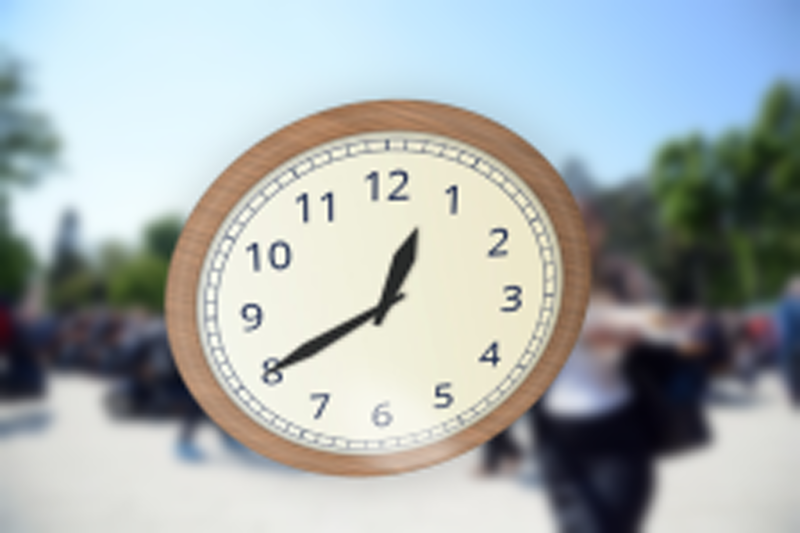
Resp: {"hour": 12, "minute": 40}
